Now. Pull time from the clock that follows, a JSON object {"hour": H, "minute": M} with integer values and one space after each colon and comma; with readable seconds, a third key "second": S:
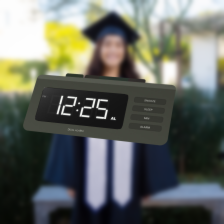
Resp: {"hour": 12, "minute": 25}
